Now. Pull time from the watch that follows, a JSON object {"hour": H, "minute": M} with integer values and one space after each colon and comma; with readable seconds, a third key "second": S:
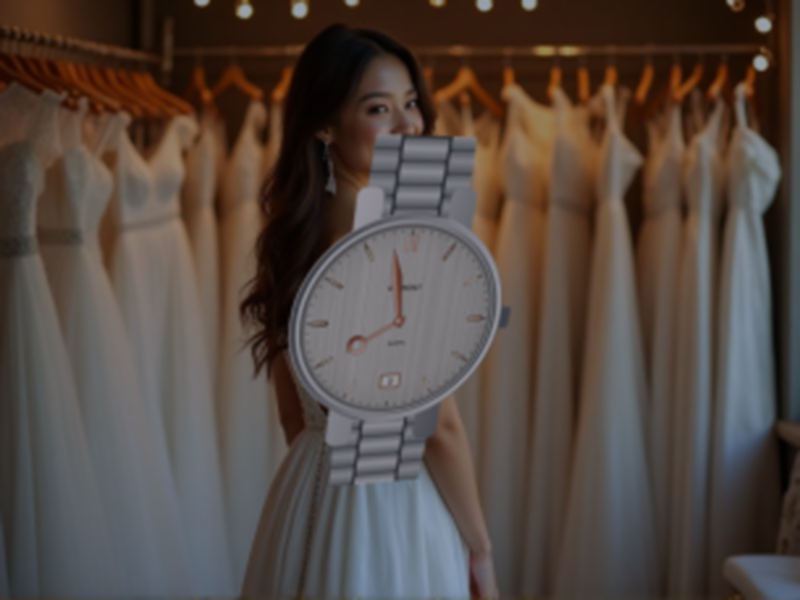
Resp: {"hour": 7, "minute": 58}
